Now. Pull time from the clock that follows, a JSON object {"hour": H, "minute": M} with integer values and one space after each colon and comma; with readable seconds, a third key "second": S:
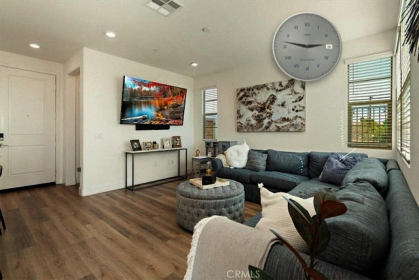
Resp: {"hour": 2, "minute": 47}
